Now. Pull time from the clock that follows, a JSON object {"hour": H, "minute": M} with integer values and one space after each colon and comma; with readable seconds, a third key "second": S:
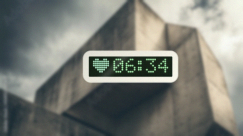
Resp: {"hour": 6, "minute": 34}
